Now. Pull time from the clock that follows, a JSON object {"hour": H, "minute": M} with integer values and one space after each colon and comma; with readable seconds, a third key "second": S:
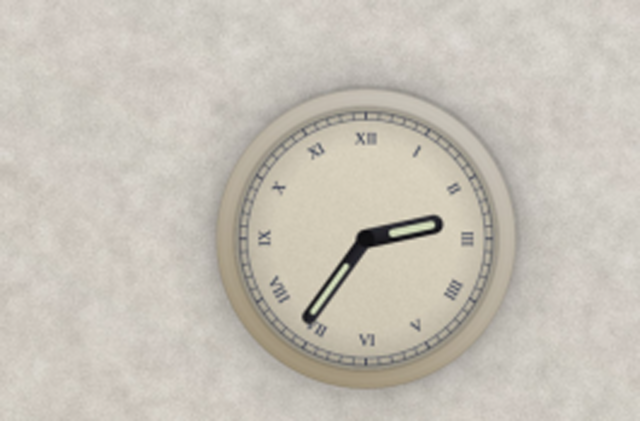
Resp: {"hour": 2, "minute": 36}
